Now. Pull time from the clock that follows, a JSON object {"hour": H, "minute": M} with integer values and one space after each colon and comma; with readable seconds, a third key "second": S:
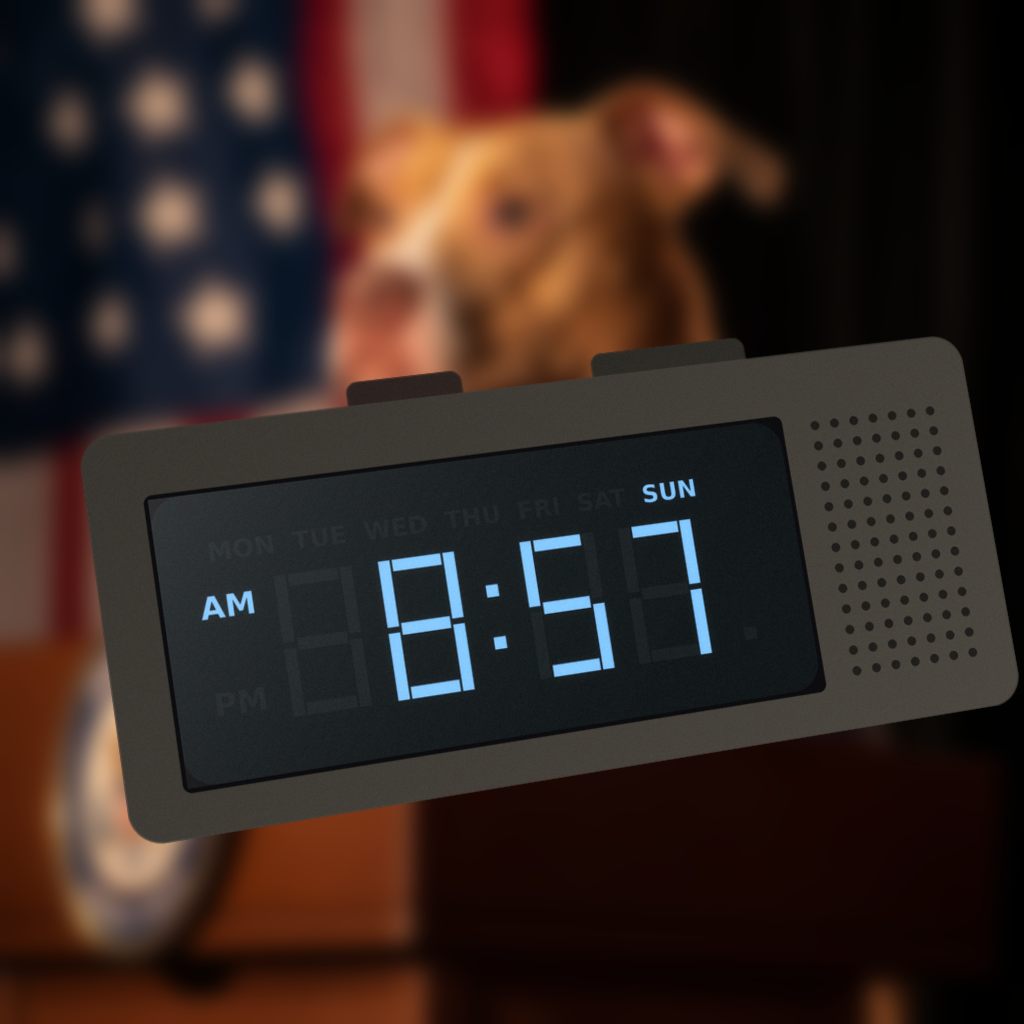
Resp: {"hour": 8, "minute": 57}
